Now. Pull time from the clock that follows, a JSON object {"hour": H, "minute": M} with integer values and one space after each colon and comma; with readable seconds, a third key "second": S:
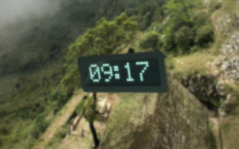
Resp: {"hour": 9, "minute": 17}
